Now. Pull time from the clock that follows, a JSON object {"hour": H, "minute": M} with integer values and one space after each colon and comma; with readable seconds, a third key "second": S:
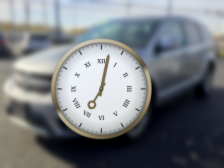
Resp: {"hour": 7, "minute": 2}
